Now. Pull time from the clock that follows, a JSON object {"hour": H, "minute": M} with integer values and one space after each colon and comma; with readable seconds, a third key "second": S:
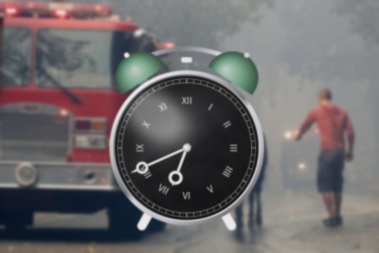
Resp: {"hour": 6, "minute": 41}
